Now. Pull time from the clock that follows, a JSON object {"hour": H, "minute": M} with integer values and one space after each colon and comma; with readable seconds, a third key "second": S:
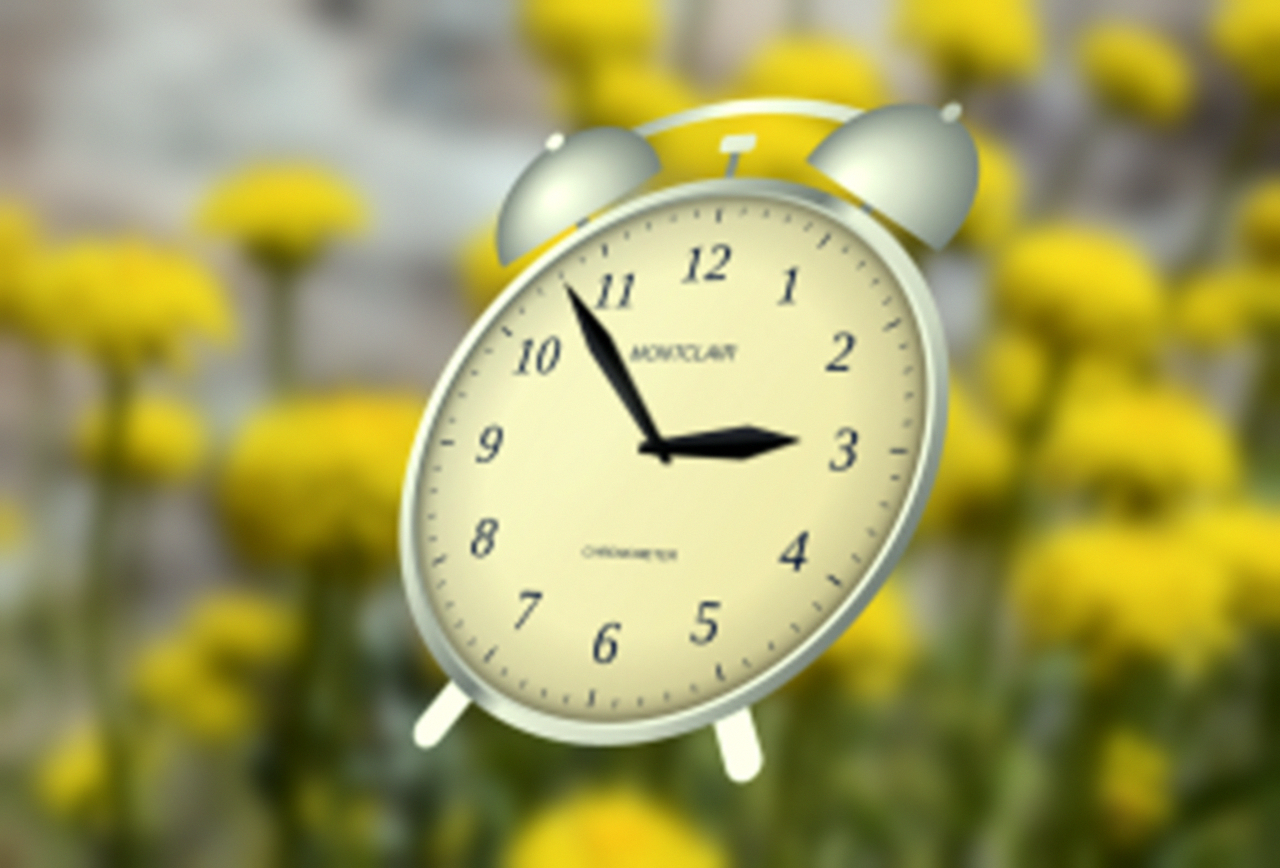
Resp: {"hour": 2, "minute": 53}
